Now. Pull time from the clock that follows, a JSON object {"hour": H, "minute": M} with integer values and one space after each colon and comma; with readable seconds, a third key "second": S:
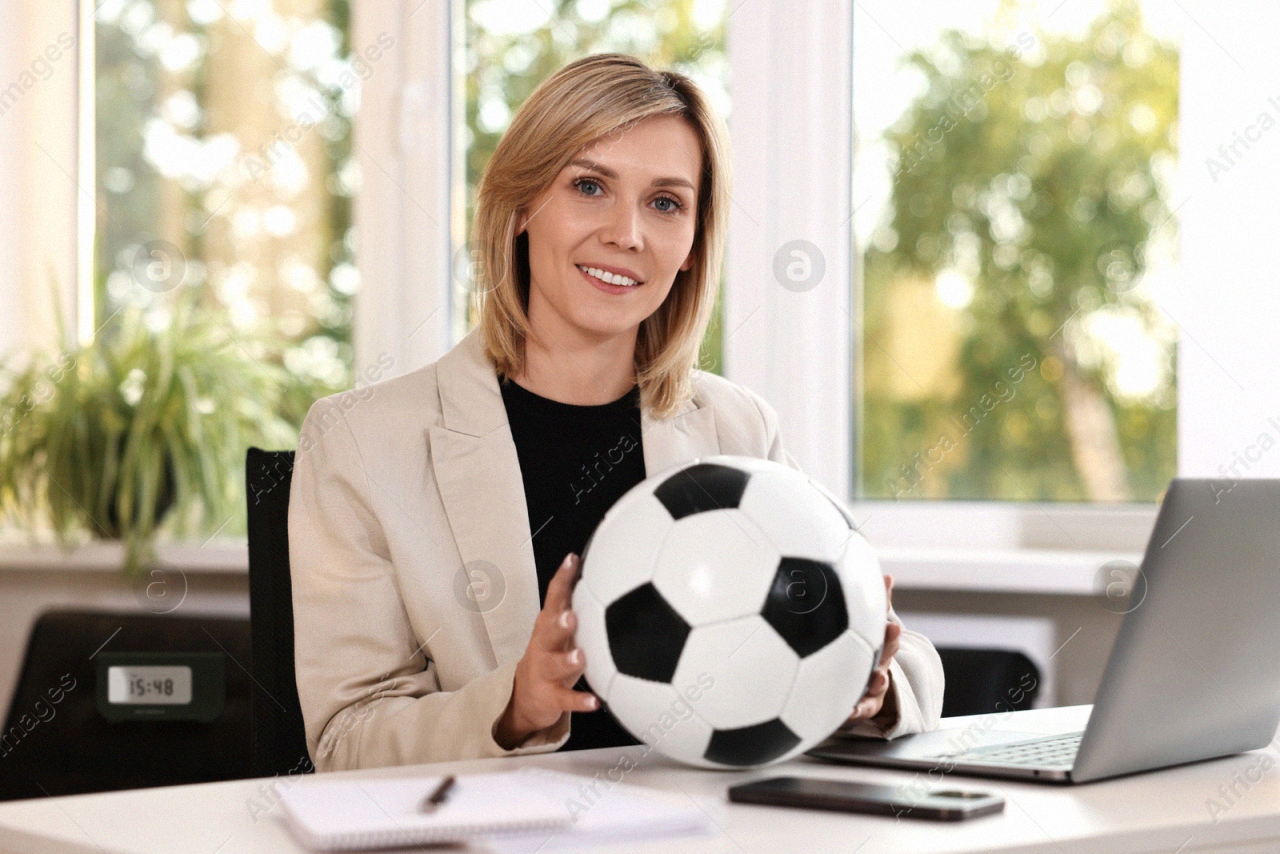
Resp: {"hour": 15, "minute": 48}
